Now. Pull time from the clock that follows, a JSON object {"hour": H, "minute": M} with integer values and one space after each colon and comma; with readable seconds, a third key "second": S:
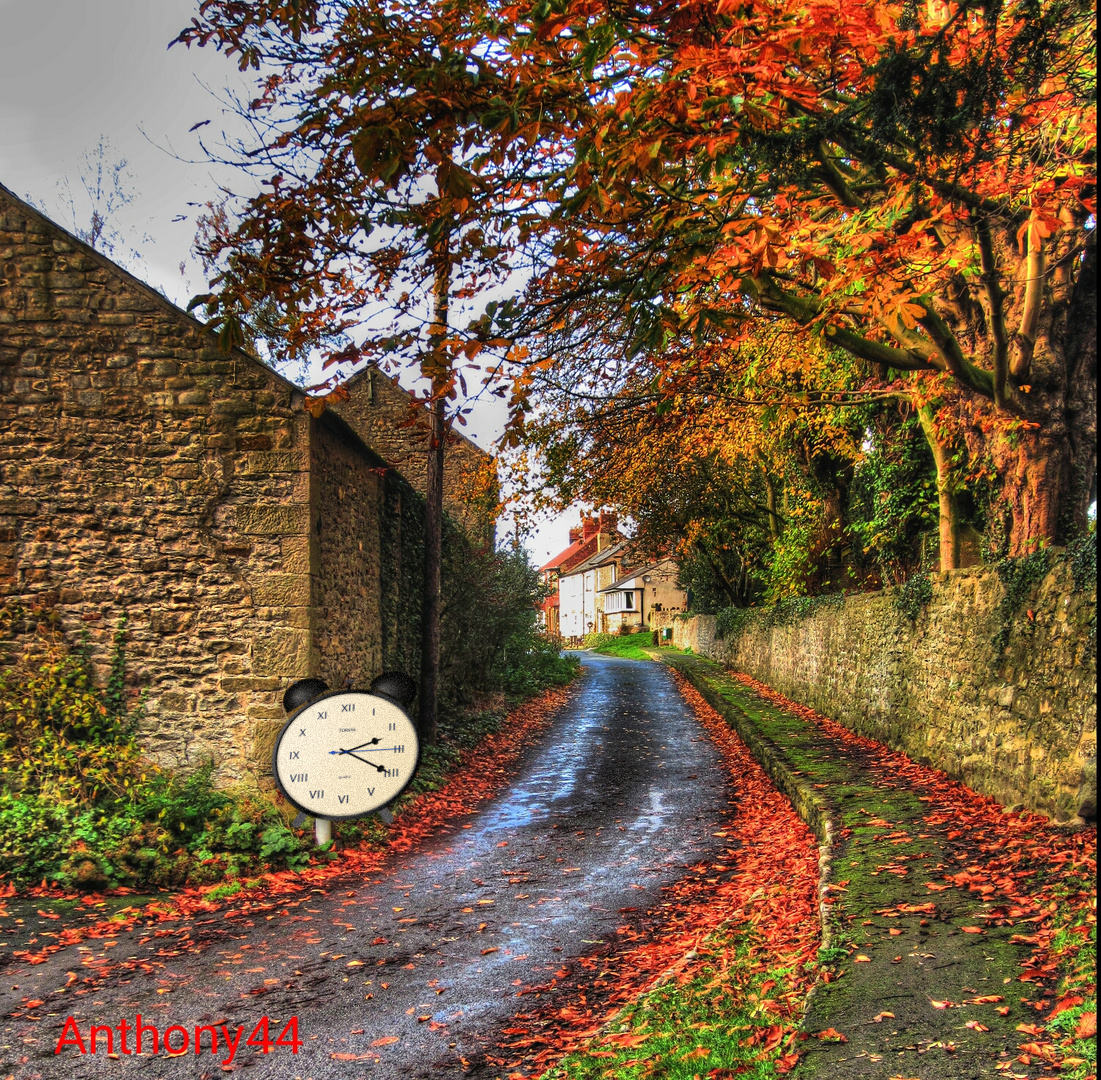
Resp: {"hour": 2, "minute": 20, "second": 15}
